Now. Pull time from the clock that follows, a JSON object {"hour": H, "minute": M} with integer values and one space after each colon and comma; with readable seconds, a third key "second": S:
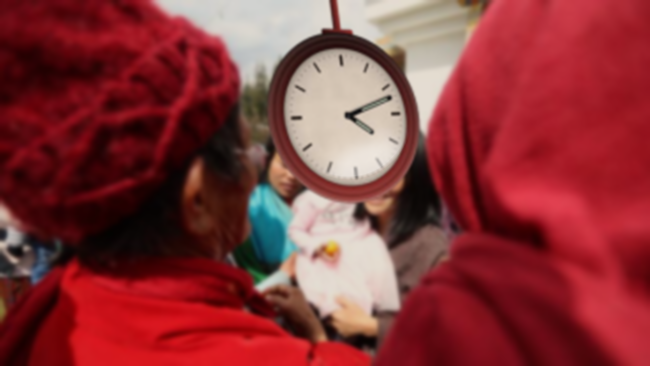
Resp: {"hour": 4, "minute": 12}
